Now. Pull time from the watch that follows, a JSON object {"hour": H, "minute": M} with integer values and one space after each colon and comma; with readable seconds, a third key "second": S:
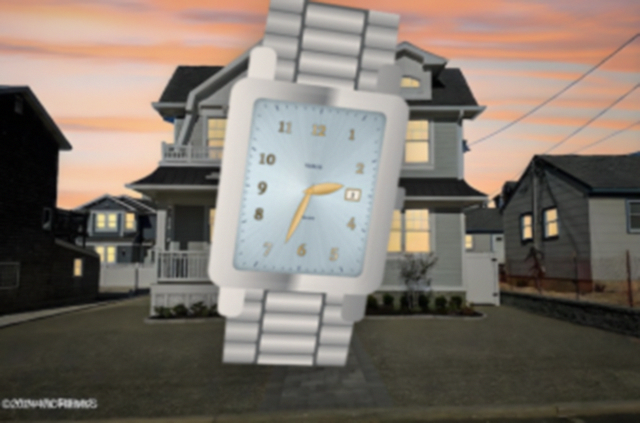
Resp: {"hour": 2, "minute": 33}
